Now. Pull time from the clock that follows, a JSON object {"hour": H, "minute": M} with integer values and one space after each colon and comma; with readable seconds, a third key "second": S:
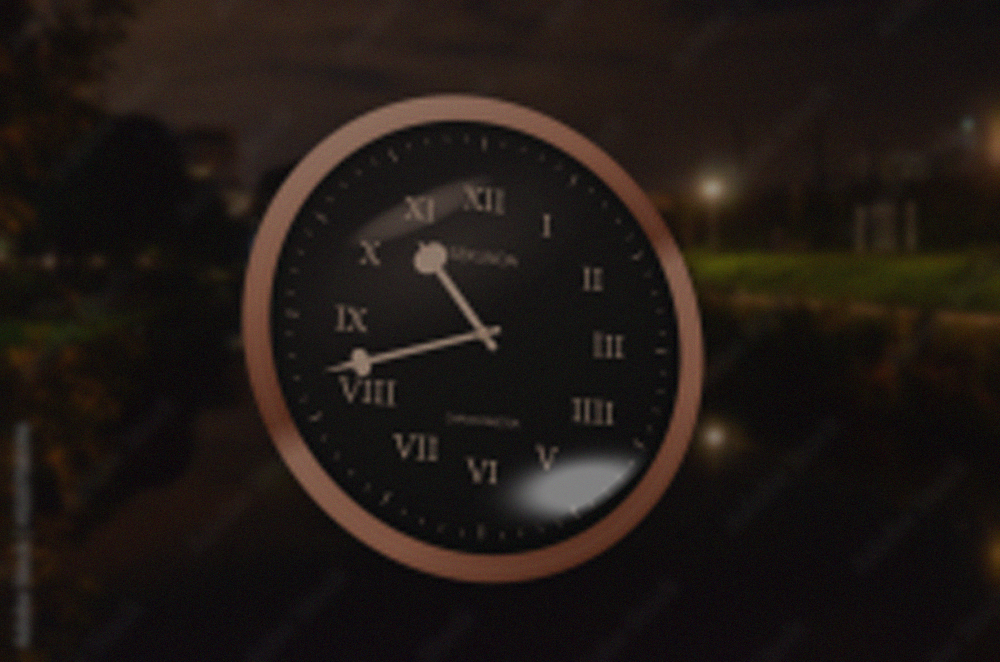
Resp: {"hour": 10, "minute": 42}
